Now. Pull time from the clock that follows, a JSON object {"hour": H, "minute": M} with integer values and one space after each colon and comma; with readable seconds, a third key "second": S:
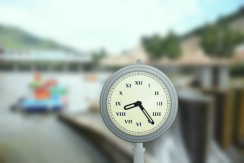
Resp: {"hour": 8, "minute": 24}
